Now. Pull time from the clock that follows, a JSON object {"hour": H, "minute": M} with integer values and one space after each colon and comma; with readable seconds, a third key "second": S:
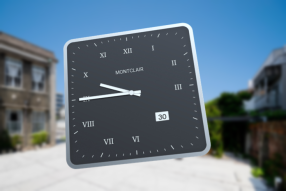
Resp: {"hour": 9, "minute": 45}
